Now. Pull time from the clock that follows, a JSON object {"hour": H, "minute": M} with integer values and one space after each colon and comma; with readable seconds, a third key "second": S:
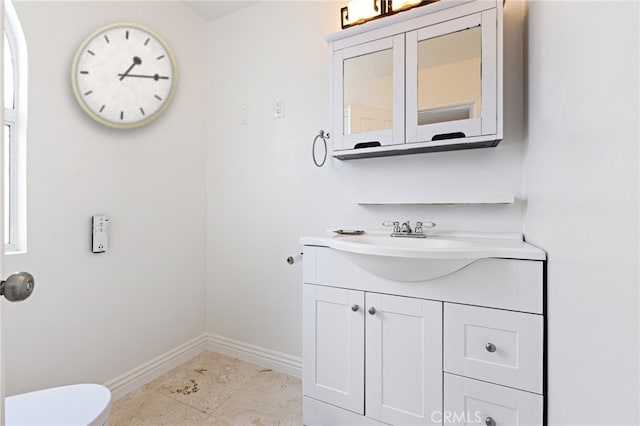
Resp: {"hour": 1, "minute": 15}
